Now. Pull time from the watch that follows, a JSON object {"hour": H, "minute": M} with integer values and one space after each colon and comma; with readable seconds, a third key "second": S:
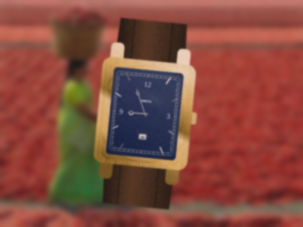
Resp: {"hour": 8, "minute": 56}
